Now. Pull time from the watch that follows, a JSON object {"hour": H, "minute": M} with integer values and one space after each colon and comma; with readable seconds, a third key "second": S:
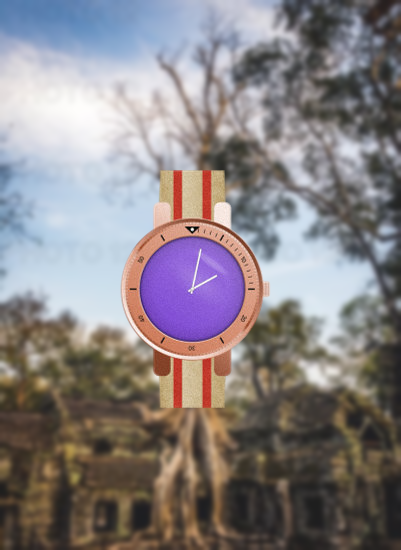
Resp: {"hour": 2, "minute": 2}
